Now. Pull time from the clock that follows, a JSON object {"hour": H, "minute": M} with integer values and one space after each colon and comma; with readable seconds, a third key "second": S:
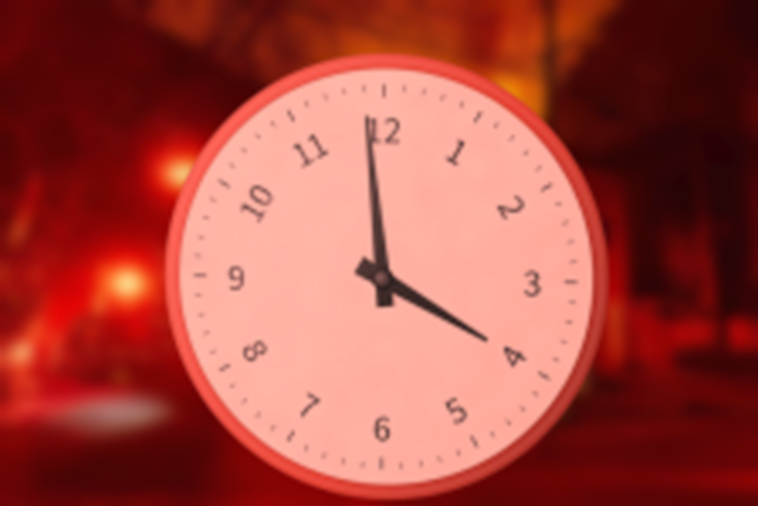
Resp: {"hour": 3, "minute": 59}
